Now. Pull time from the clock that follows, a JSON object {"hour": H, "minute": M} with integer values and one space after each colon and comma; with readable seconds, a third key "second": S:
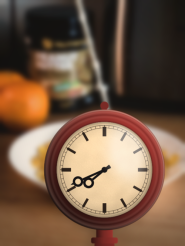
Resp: {"hour": 7, "minute": 41}
